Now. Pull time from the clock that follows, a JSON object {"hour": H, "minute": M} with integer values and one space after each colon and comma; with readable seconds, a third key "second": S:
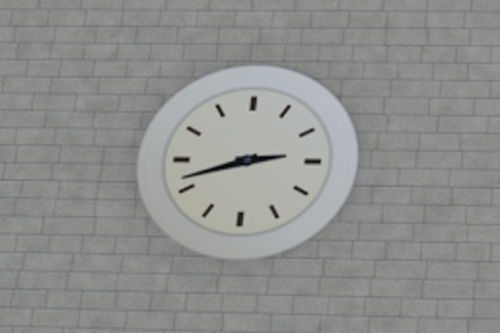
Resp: {"hour": 2, "minute": 42}
